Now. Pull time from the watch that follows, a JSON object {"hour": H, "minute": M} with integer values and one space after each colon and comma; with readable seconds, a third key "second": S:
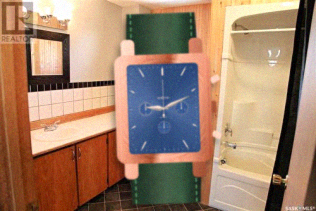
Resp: {"hour": 9, "minute": 11}
